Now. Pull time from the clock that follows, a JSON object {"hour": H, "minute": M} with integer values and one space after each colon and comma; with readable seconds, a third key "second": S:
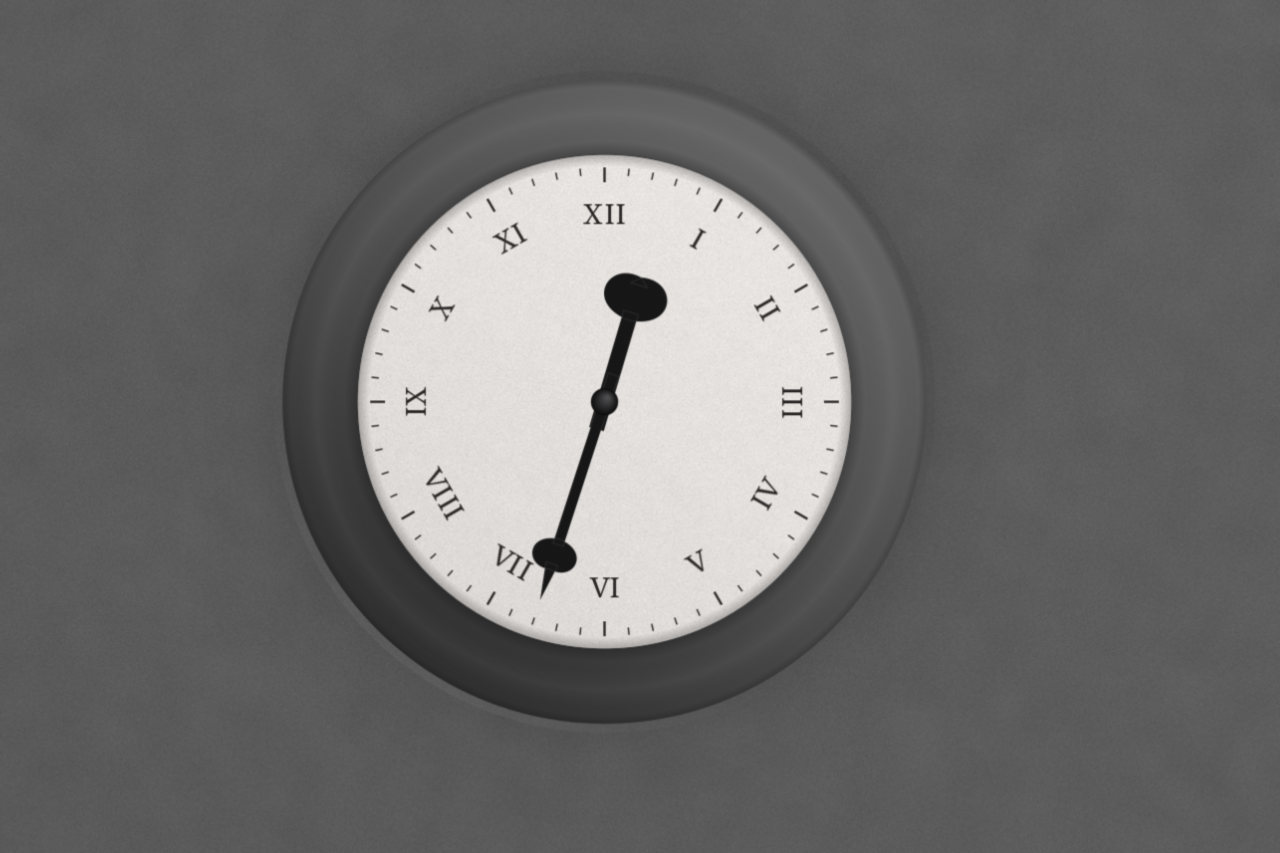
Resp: {"hour": 12, "minute": 33}
